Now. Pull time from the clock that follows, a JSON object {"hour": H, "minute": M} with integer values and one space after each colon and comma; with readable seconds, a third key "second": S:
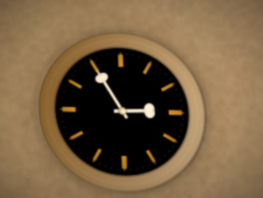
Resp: {"hour": 2, "minute": 55}
